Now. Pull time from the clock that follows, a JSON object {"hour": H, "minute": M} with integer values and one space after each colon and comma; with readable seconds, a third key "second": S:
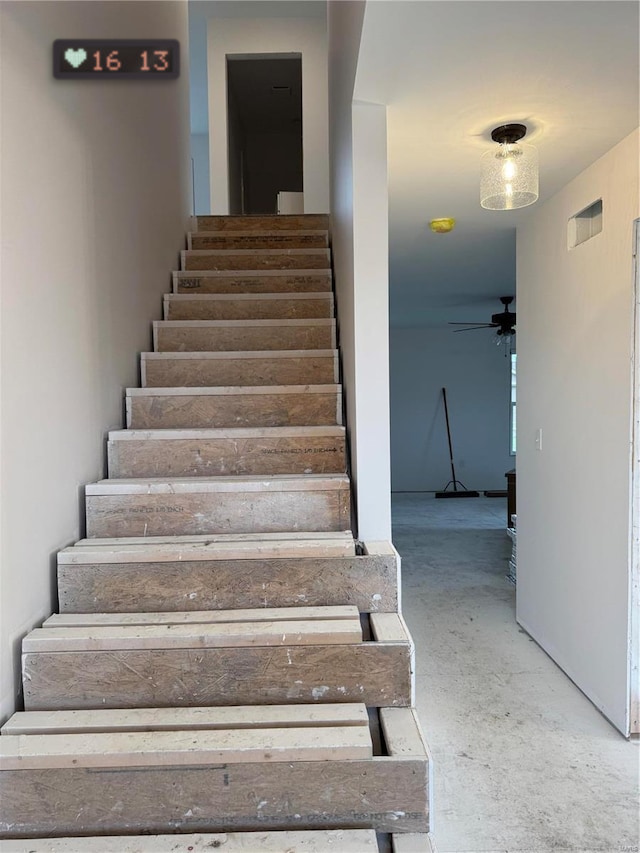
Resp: {"hour": 16, "minute": 13}
